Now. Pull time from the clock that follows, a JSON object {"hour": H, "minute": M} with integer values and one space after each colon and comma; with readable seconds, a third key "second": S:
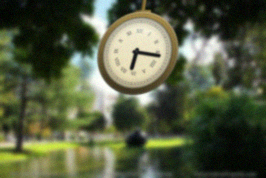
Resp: {"hour": 6, "minute": 16}
